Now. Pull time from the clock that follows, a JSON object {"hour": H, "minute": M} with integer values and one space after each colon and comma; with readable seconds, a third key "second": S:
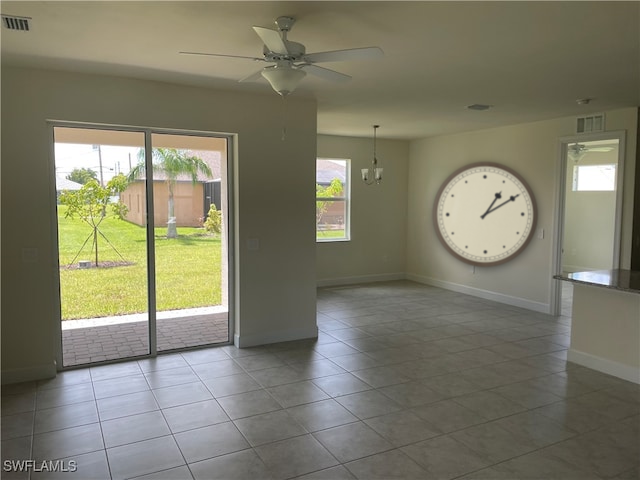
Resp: {"hour": 1, "minute": 10}
